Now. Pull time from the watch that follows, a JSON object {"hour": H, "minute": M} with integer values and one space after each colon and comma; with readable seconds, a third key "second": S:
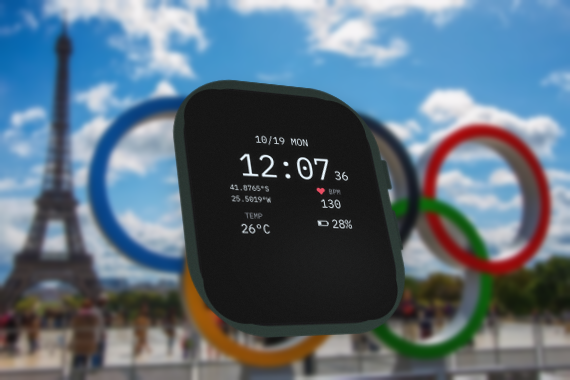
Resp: {"hour": 12, "minute": 7, "second": 36}
